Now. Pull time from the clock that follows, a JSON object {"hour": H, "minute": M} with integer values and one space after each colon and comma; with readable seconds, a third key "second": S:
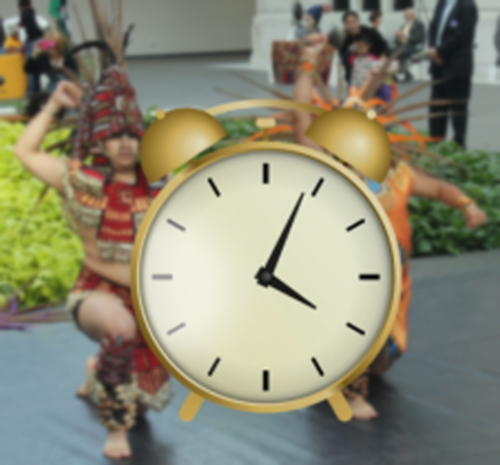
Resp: {"hour": 4, "minute": 4}
